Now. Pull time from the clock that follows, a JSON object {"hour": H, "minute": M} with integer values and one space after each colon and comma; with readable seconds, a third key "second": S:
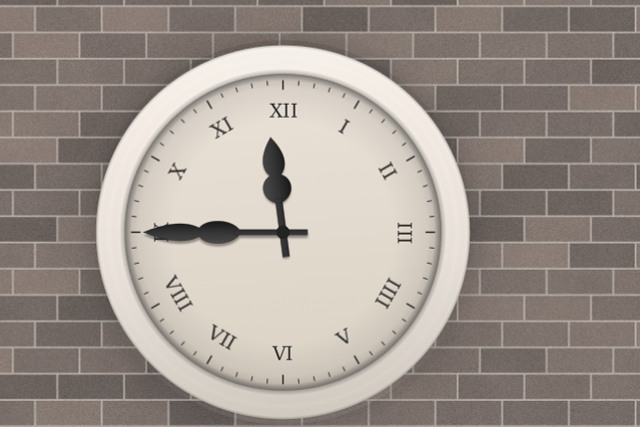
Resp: {"hour": 11, "minute": 45}
